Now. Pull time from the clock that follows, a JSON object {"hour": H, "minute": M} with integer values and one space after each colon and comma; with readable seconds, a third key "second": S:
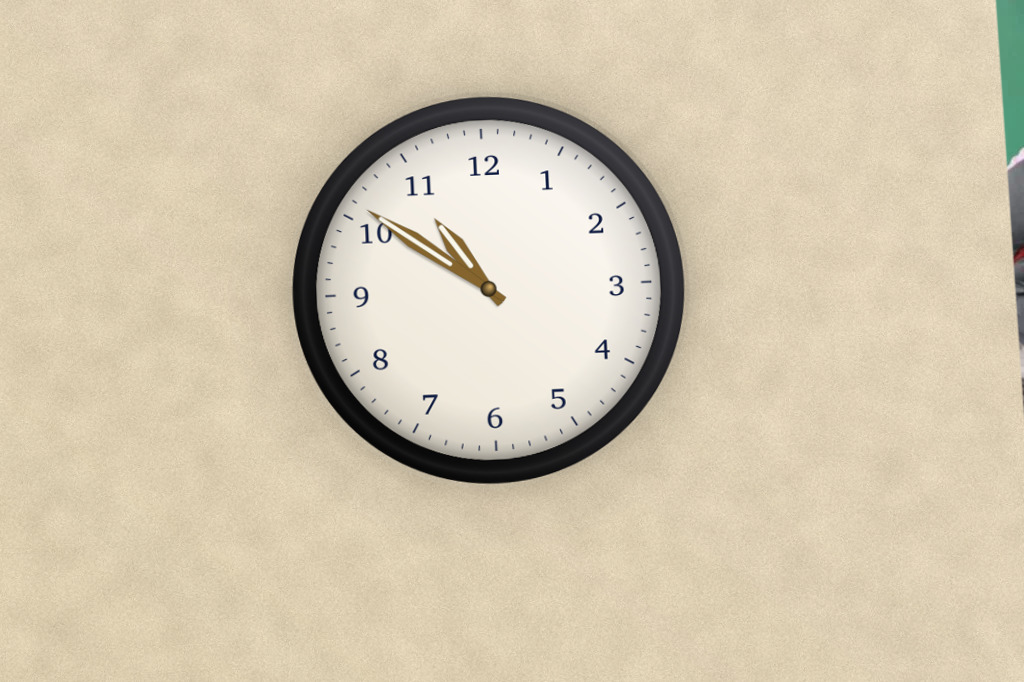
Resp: {"hour": 10, "minute": 51}
